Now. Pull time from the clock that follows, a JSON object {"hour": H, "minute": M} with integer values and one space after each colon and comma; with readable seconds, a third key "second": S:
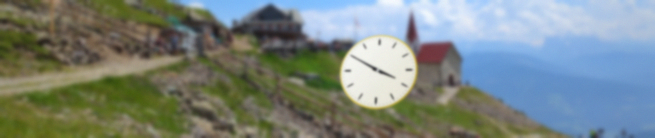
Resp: {"hour": 3, "minute": 50}
